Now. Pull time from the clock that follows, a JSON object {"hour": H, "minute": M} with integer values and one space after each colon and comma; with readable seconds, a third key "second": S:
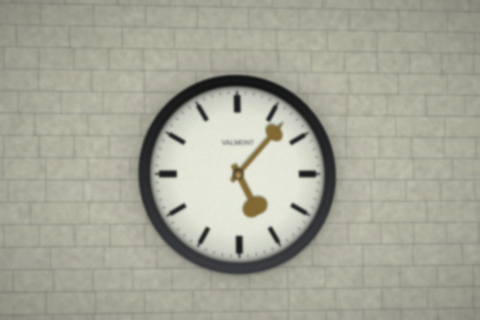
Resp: {"hour": 5, "minute": 7}
